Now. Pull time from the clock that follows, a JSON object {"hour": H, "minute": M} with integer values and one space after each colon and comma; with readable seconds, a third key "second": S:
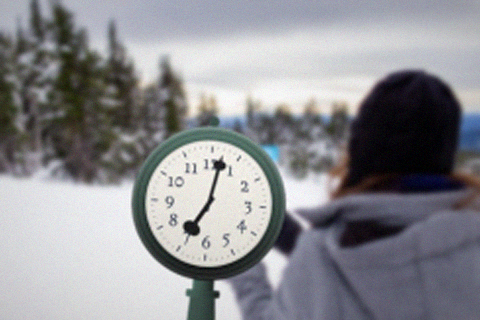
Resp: {"hour": 7, "minute": 2}
